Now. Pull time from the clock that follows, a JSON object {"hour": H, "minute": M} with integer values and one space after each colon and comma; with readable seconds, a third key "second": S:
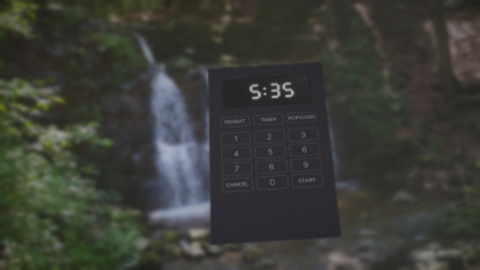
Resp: {"hour": 5, "minute": 35}
